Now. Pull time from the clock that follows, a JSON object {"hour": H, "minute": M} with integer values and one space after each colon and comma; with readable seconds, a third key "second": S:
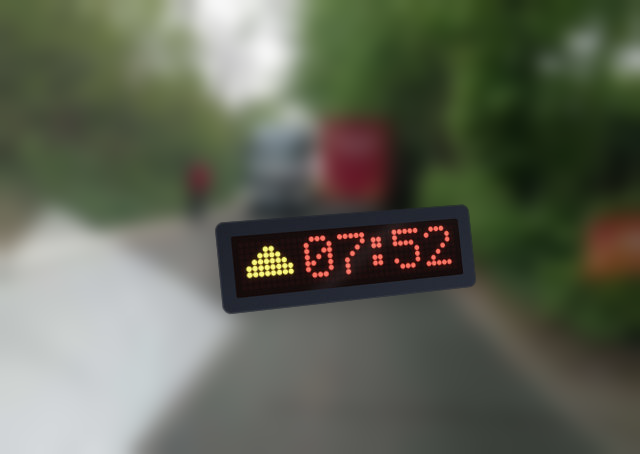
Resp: {"hour": 7, "minute": 52}
